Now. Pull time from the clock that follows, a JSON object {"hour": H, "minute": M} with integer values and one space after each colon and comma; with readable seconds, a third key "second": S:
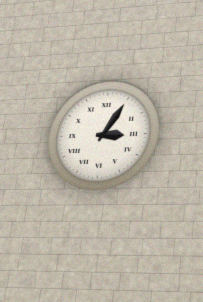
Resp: {"hour": 3, "minute": 5}
